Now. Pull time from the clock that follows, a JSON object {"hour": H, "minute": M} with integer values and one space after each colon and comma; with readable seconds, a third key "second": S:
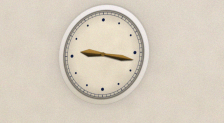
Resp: {"hour": 9, "minute": 17}
